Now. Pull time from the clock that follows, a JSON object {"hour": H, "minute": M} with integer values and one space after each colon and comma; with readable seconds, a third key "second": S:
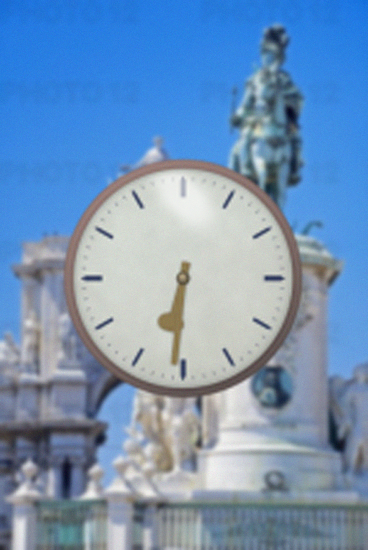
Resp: {"hour": 6, "minute": 31}
